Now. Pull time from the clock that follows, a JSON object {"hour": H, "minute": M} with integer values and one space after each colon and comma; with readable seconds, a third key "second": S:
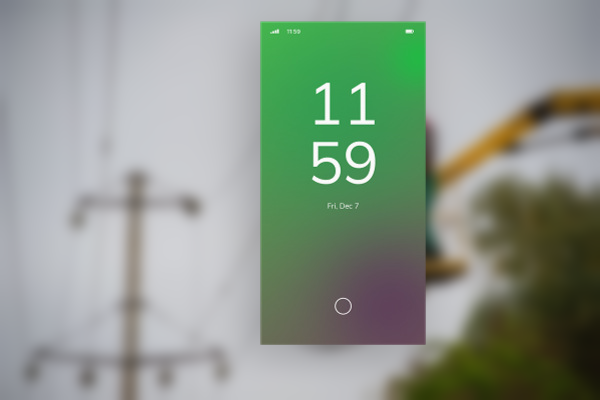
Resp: {"hour": 11, "minute": 59}
